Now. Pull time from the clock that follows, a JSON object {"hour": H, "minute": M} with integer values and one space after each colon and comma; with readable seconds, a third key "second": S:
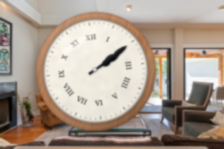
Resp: {"hour": 2, "minute": 10}
